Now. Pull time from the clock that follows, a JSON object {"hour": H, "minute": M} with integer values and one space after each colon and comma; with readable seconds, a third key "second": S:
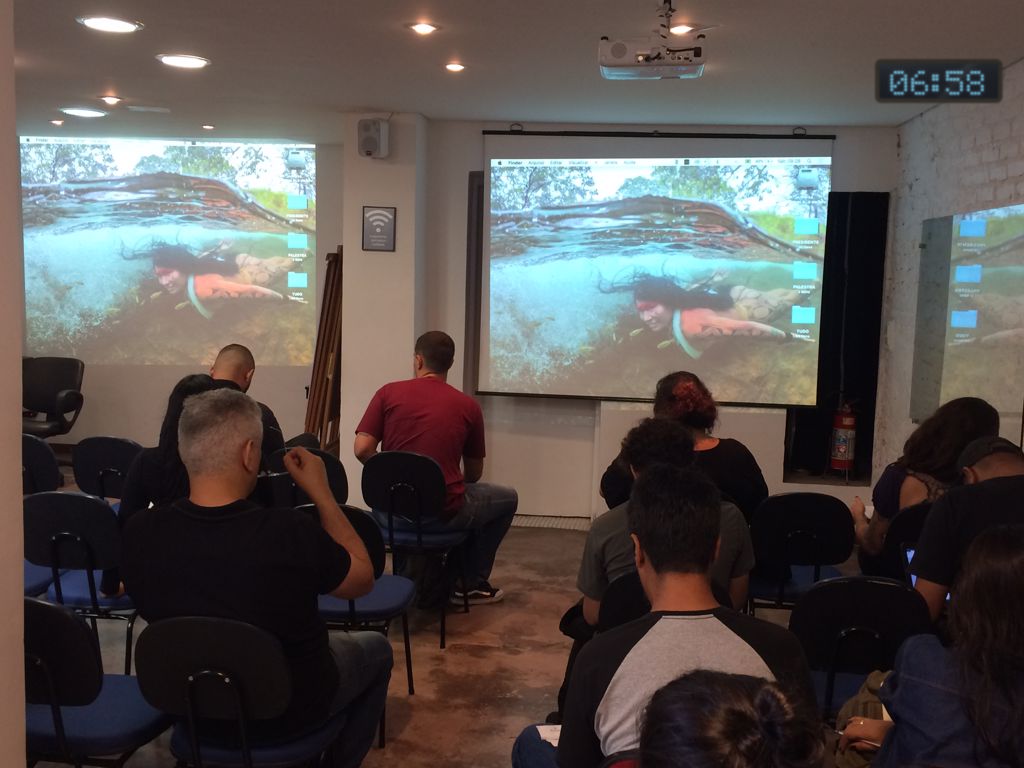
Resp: {"hour": 6, "minute": 58}
